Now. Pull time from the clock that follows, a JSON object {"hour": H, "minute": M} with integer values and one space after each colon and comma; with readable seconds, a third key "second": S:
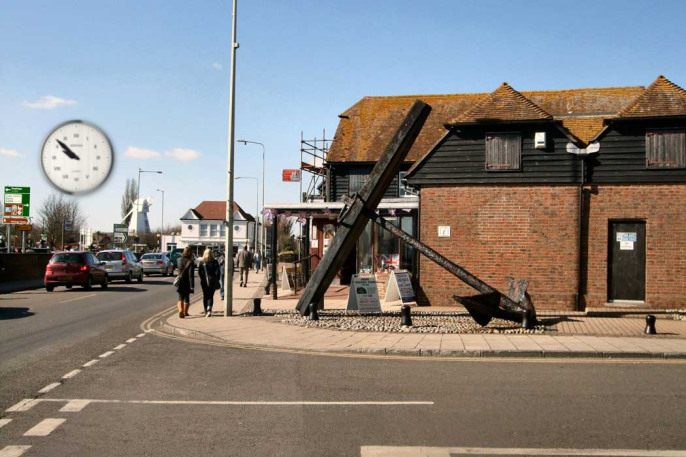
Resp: {"hour": 9, "minute": 52}
